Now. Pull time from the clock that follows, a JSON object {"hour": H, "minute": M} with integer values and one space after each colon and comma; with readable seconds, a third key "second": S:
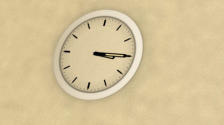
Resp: {"hour": 3, "minute": 15}
